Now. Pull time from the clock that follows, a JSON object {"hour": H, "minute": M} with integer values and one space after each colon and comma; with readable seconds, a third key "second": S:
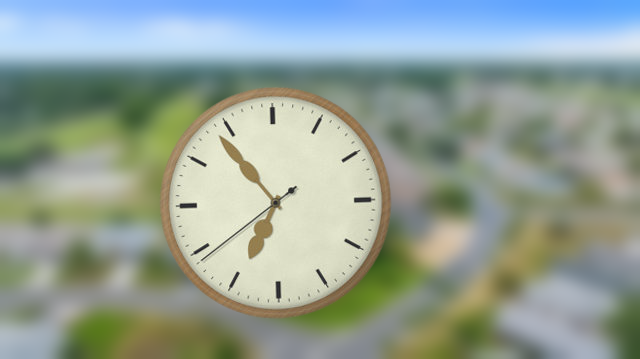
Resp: {"hour": 6, "minute": 53, "second": 39}
